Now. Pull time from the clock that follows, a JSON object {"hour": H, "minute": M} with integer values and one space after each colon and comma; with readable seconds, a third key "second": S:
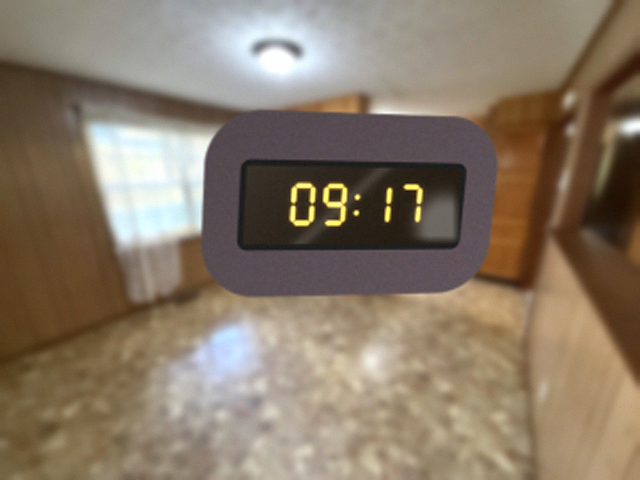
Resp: {"hour": 9, "minute": 17}
